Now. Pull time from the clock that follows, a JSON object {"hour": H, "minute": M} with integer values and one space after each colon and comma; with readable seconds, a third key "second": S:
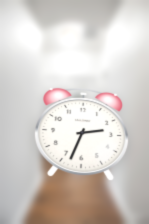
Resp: {"hour": 2, "minute": 33}
